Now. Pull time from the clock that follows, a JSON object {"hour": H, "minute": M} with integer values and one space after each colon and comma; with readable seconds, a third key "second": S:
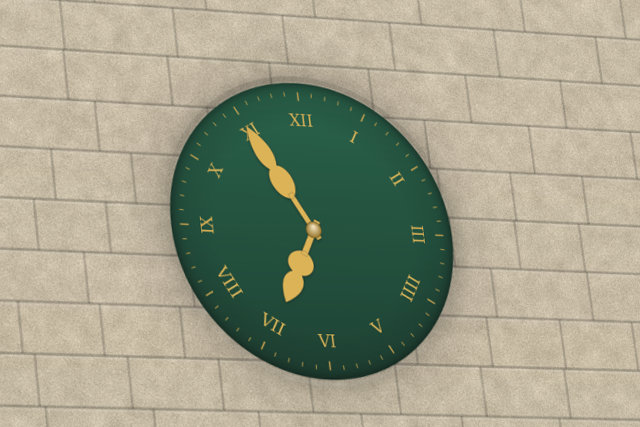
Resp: {"hour": 6, "minute": 55}
